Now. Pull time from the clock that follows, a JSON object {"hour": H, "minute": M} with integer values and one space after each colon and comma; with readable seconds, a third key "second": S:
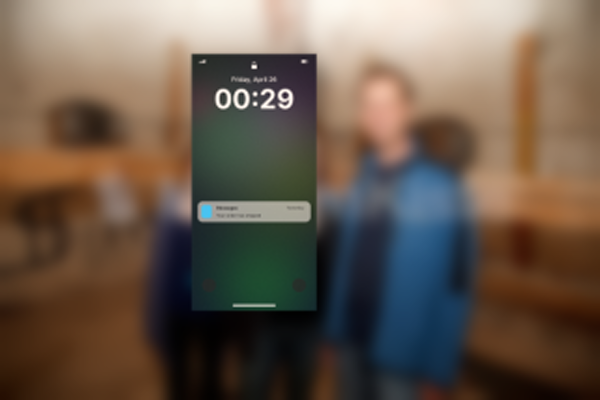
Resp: {"hour": 0, "minute": 29}
